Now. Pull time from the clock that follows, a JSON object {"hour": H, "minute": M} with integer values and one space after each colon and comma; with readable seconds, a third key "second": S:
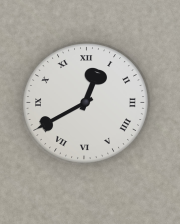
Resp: {"hour": 12, "minute": 40}
